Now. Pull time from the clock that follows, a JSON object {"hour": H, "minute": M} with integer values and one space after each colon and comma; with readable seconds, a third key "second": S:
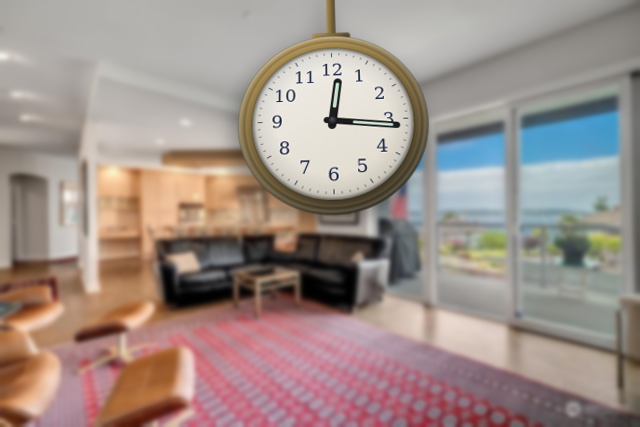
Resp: {"hour": 12, "minute": 16}
